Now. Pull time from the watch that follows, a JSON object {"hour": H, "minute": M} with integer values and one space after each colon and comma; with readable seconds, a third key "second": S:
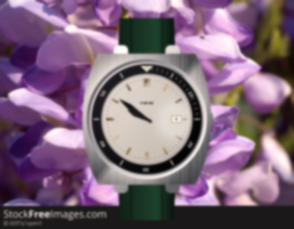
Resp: {"hour": 9, "minute": 51}
